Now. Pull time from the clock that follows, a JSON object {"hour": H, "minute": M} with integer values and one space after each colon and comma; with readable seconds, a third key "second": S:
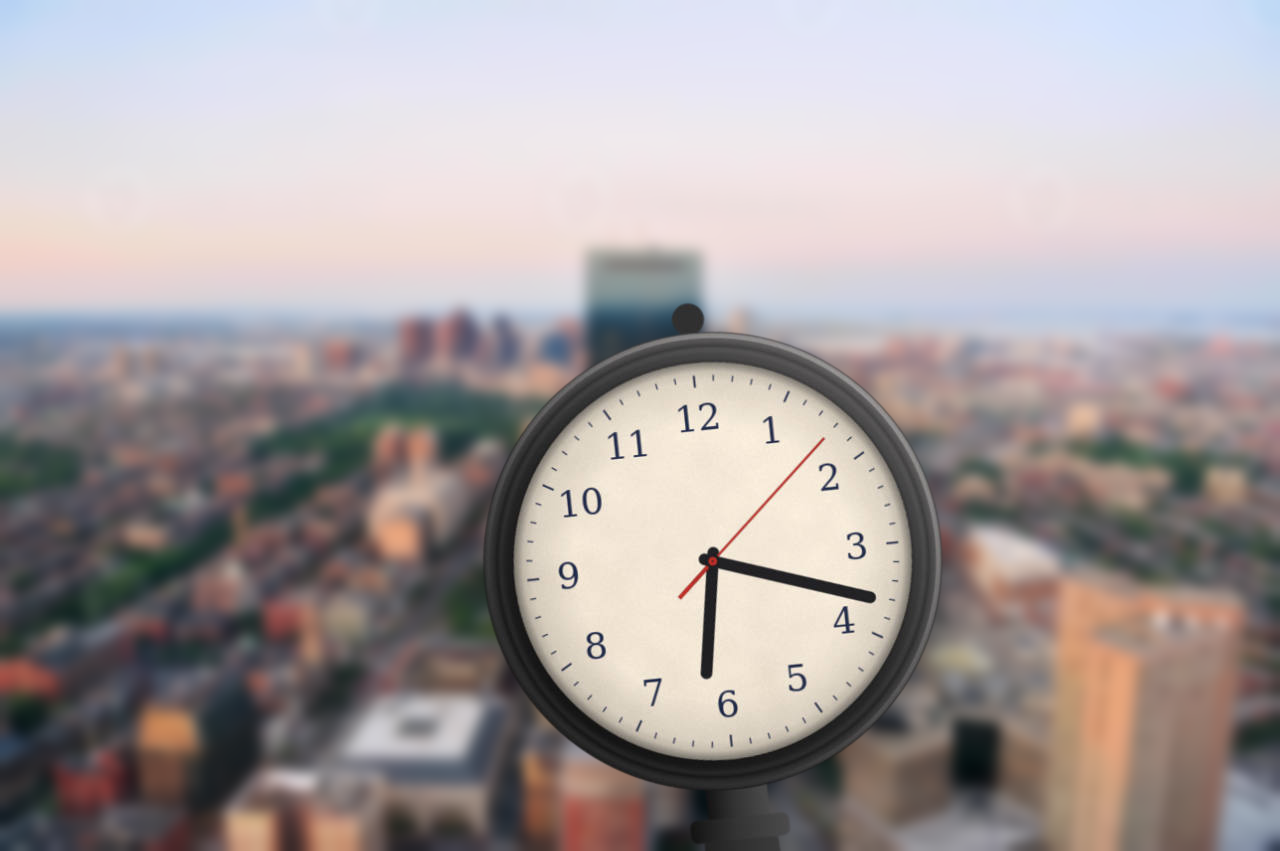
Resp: {"hour": 6, "minute": 18, "second": 8}
